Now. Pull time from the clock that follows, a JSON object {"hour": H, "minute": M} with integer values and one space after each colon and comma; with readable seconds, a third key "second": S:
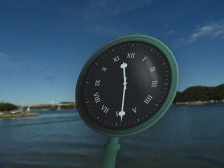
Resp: {"hour": 11, "minute": 29}
